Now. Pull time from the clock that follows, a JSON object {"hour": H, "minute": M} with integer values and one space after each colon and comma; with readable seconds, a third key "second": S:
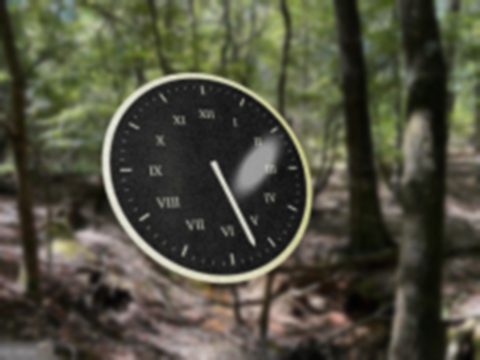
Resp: {"hour": 5, "minute": 27}
